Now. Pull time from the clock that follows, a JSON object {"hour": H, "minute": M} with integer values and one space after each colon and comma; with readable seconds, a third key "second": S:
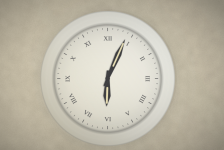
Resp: {"hour": 6, "minute": 4}
